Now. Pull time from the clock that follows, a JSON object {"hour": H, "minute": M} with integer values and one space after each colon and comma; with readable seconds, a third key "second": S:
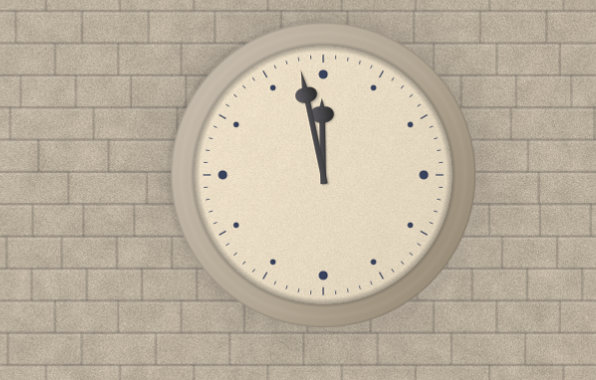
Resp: {"hour": 11, "minute": 58}
